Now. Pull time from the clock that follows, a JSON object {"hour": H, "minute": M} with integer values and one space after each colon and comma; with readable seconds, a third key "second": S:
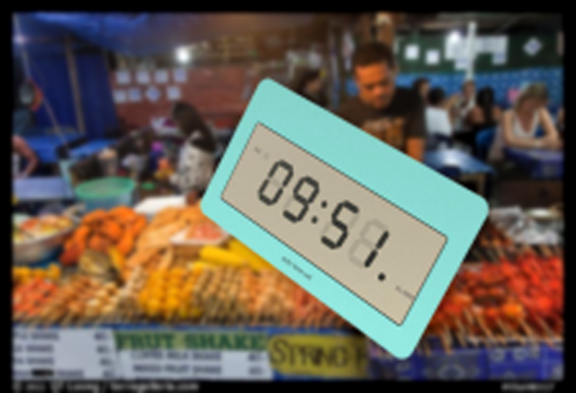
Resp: {"hour": 9, "minute": 51}
